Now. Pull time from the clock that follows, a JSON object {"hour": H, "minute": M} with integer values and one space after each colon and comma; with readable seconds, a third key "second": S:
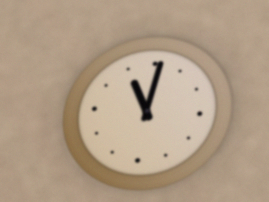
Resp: {"hour": 11, "minute": 1}
